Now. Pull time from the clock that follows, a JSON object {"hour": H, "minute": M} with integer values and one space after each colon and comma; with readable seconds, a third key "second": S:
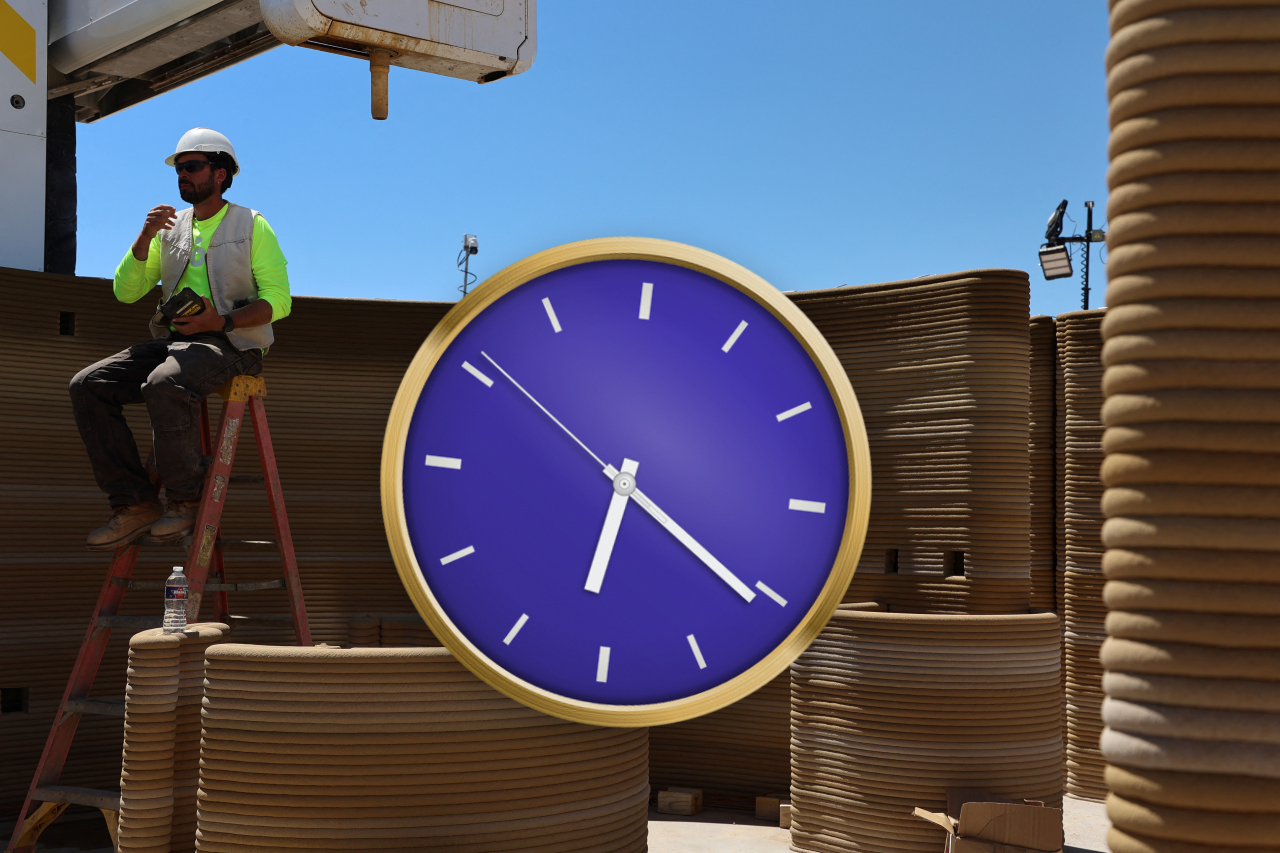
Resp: {"hour": 6, "minute": 20, "second": 51}
